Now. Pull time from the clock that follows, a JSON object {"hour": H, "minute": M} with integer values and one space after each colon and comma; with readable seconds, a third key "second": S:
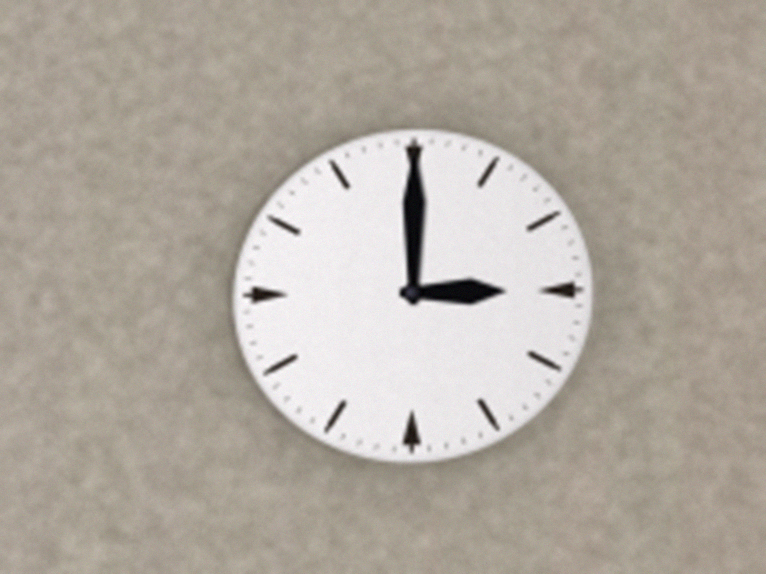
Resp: {"hour": 3, "minute": 0}
